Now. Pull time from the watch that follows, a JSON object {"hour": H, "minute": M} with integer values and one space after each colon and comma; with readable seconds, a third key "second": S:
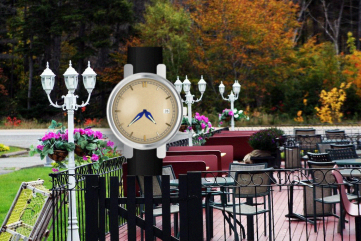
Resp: {"hour": 4, "minute": 38}
